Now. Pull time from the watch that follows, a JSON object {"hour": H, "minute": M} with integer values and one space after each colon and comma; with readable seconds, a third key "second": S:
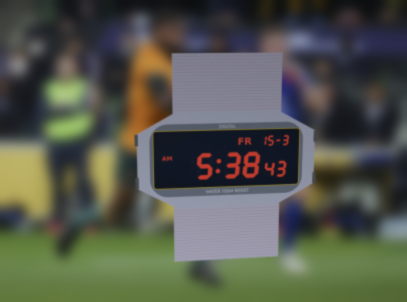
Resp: {"hour": 5, "minute": 38, "second": 43}
